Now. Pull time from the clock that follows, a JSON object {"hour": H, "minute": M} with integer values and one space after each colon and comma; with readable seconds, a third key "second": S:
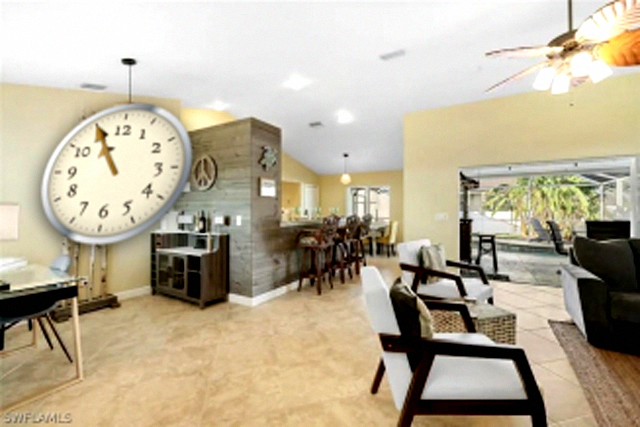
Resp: {"hour": 10, "minute": 55}
